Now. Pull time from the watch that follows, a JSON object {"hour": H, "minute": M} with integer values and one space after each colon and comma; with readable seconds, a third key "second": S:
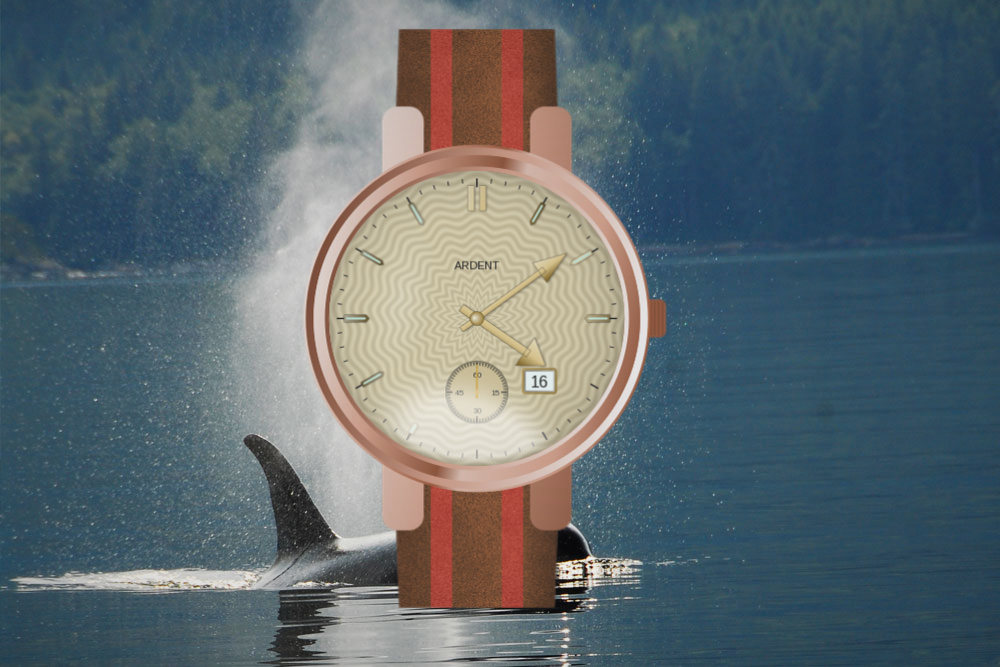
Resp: {"hour": 4, "minute": 9}
